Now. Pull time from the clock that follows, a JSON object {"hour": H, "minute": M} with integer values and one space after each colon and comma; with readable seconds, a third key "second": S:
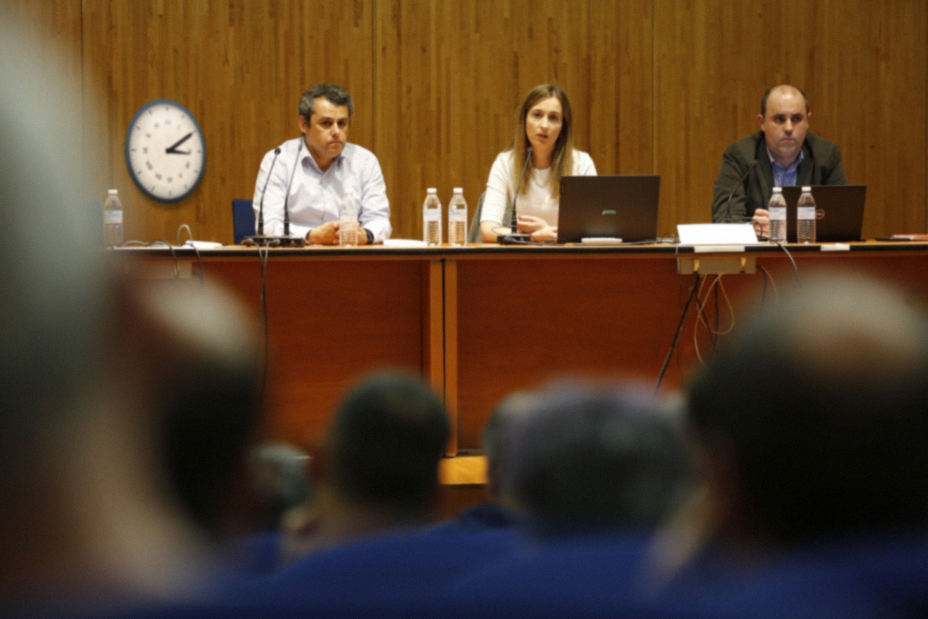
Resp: {"hour": 3, "minute": 10}
